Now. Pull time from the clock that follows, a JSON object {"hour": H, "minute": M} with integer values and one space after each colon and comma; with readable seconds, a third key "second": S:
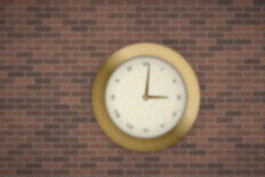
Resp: {"hour": 3, "minute": 1}
